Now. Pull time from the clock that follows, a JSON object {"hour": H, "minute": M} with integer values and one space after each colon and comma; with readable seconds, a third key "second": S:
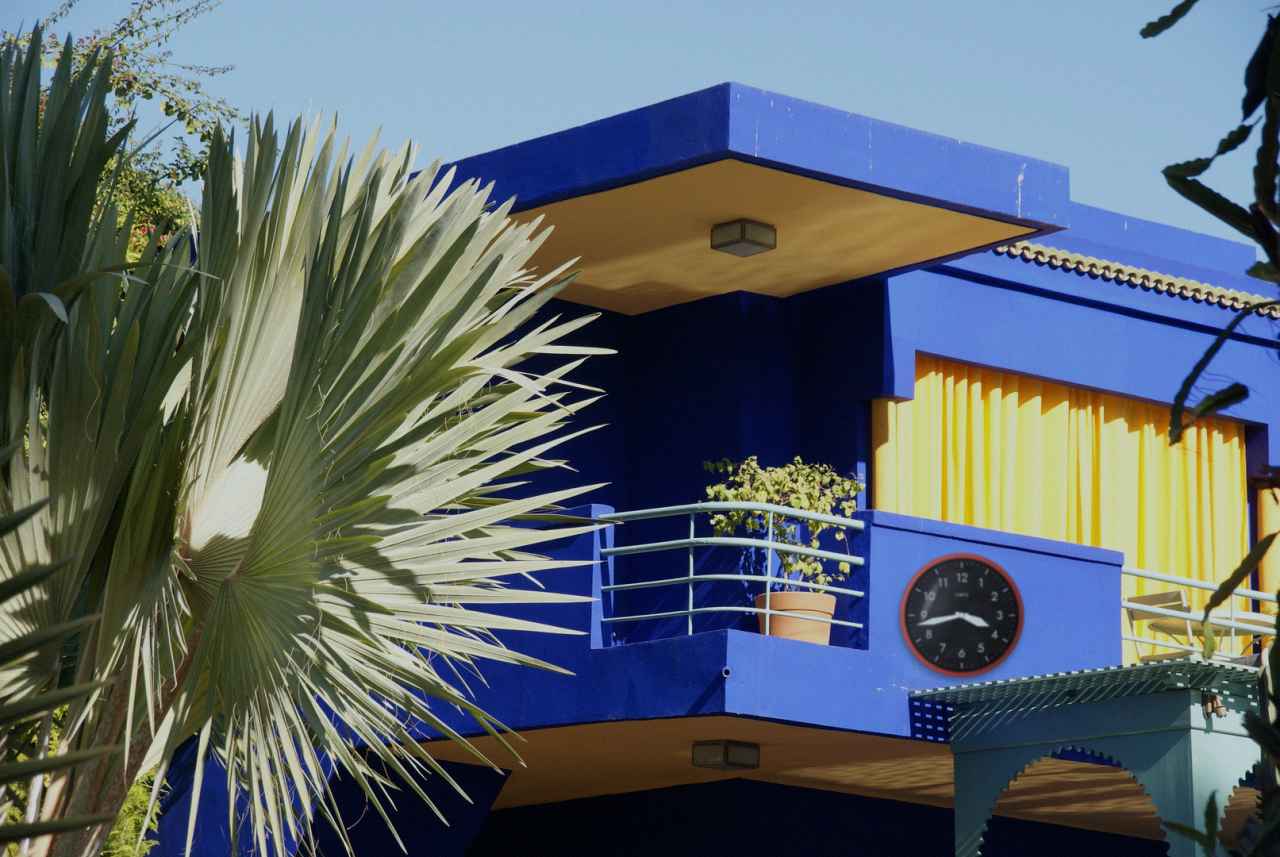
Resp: {"hour": 3, "minute": 43}
